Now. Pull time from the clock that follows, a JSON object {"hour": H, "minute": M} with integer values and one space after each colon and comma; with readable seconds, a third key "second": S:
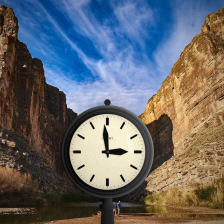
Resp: {"hour": 2, "minute": 59}
